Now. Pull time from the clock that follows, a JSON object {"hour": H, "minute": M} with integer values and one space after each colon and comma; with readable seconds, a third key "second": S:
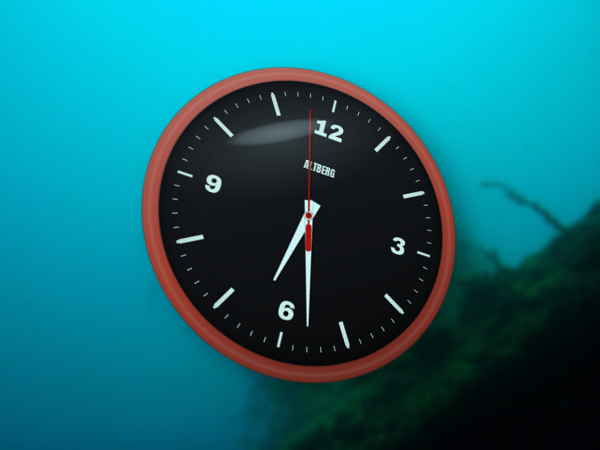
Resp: {"hour": 6, "minute": 27, "second": 58}
